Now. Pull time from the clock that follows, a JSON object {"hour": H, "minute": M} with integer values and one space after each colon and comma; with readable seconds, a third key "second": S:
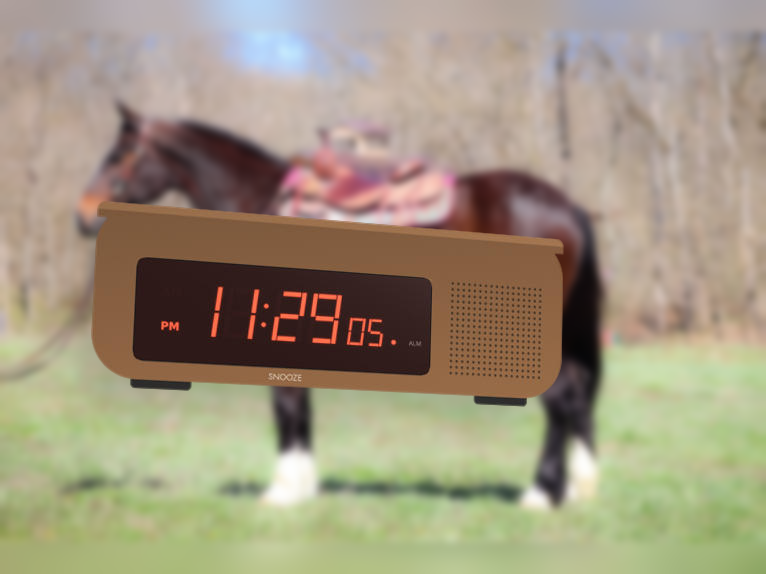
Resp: {"hour": 11, "minute": 29, "second": 5}
